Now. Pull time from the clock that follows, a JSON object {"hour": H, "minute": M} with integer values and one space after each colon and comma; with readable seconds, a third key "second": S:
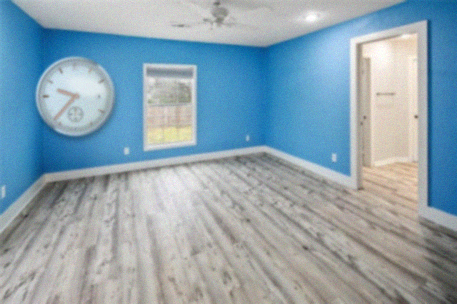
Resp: {"hour": 9, "minute": 37}
